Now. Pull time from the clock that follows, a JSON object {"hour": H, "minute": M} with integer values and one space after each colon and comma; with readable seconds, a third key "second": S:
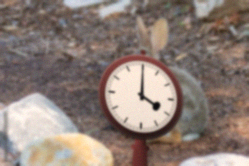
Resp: {"hour": 4, "minute": 0}
